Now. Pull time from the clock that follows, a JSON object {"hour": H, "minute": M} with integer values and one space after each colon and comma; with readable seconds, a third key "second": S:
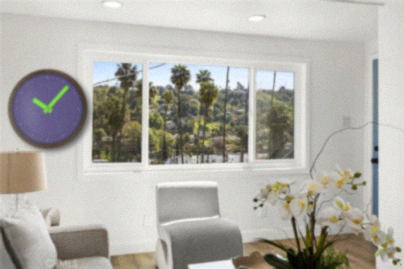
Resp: {"hour": 10, "minute": 7}
